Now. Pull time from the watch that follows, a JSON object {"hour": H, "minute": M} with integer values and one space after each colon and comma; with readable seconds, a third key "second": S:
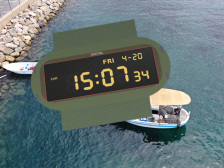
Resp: {"hour": 15, "minute": 7, "second": 34}
